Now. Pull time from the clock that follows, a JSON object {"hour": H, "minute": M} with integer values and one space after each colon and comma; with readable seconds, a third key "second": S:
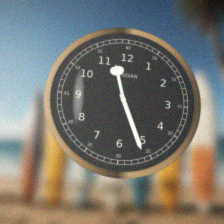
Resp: {"hour": 11, "minute": 26}
